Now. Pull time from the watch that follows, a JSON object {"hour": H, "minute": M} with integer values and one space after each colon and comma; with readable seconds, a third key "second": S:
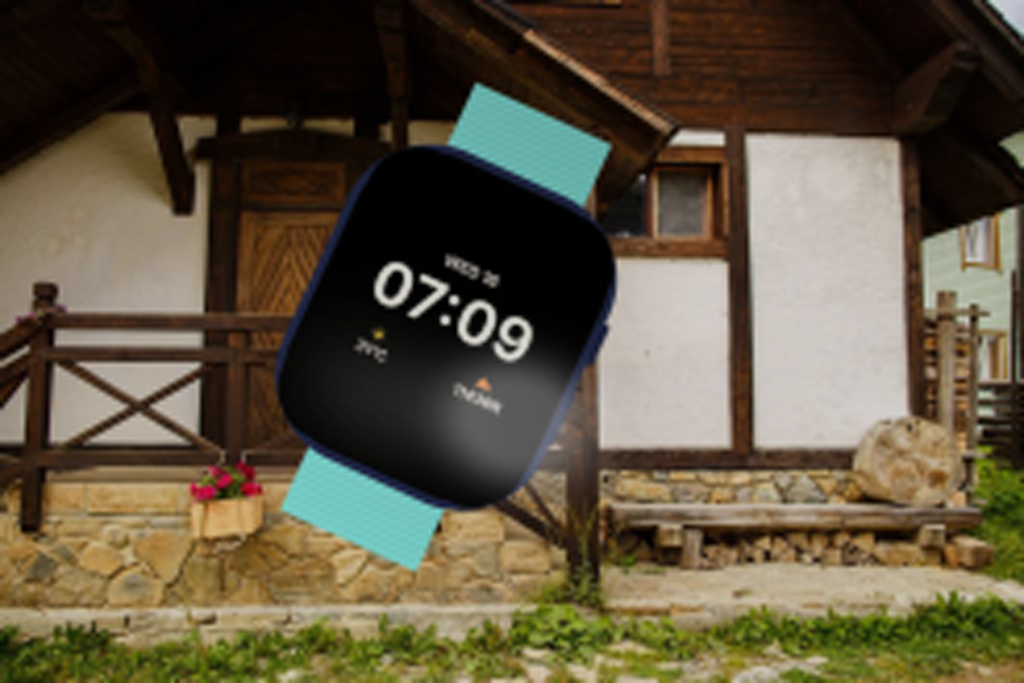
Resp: {"hour": 7, "minute": 9}
